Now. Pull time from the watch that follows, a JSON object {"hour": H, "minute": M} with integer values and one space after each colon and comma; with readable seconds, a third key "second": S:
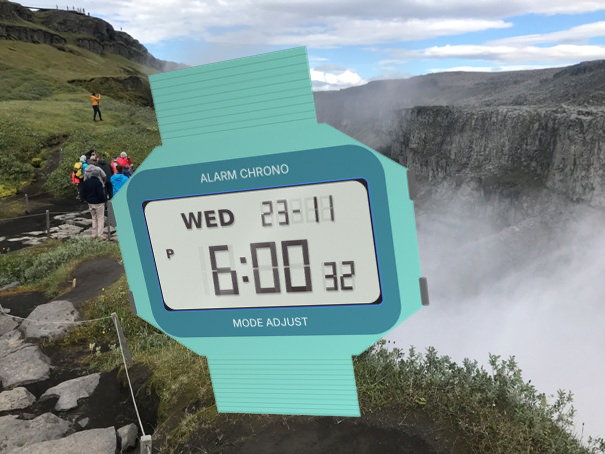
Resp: {"hour": 6, "minute": 0, "second": 32}
